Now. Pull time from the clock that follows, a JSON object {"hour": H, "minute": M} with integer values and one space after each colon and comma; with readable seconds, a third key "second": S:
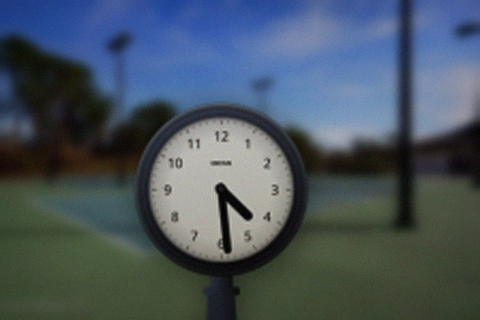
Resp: {"hour": 4, "minute": 29}
